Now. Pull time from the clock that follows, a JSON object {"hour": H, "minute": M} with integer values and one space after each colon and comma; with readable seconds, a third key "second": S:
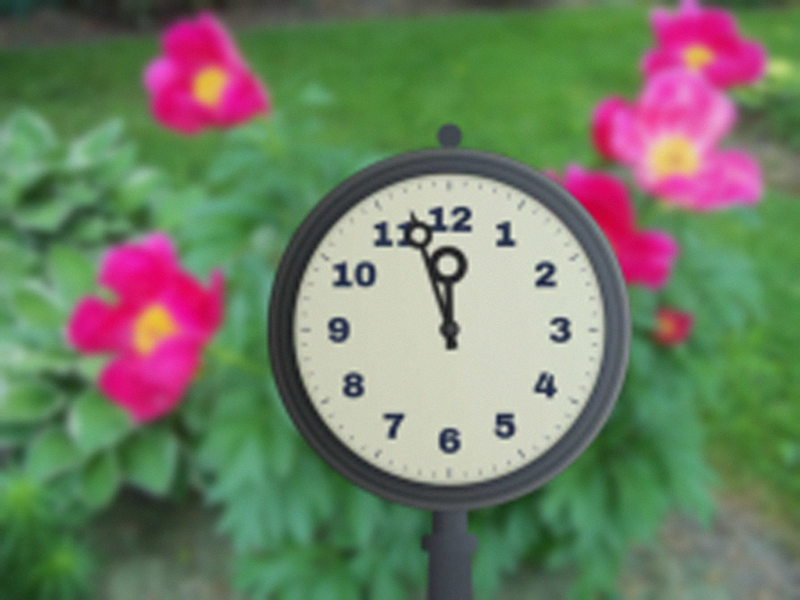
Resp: {"hour": 11, "minute": 57}
